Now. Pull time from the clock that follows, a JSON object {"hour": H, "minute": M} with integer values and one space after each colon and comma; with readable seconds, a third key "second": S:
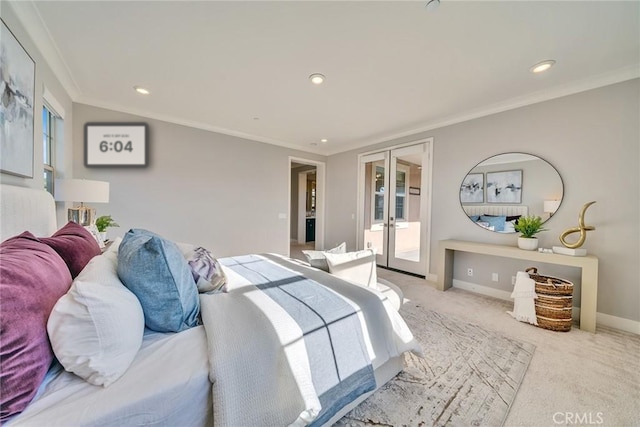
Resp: {"hour": 6, "minute": 4}
